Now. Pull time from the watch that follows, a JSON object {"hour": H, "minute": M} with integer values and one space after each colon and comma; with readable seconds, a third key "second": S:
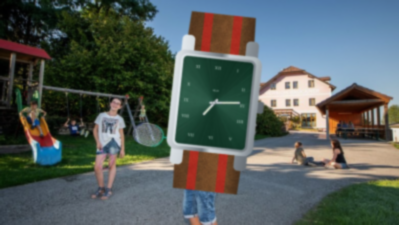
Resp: {"hour": 7, "minute": 14}
